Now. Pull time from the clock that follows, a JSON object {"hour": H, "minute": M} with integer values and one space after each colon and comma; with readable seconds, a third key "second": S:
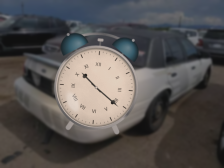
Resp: {"hour": 10, "minute": 21}
